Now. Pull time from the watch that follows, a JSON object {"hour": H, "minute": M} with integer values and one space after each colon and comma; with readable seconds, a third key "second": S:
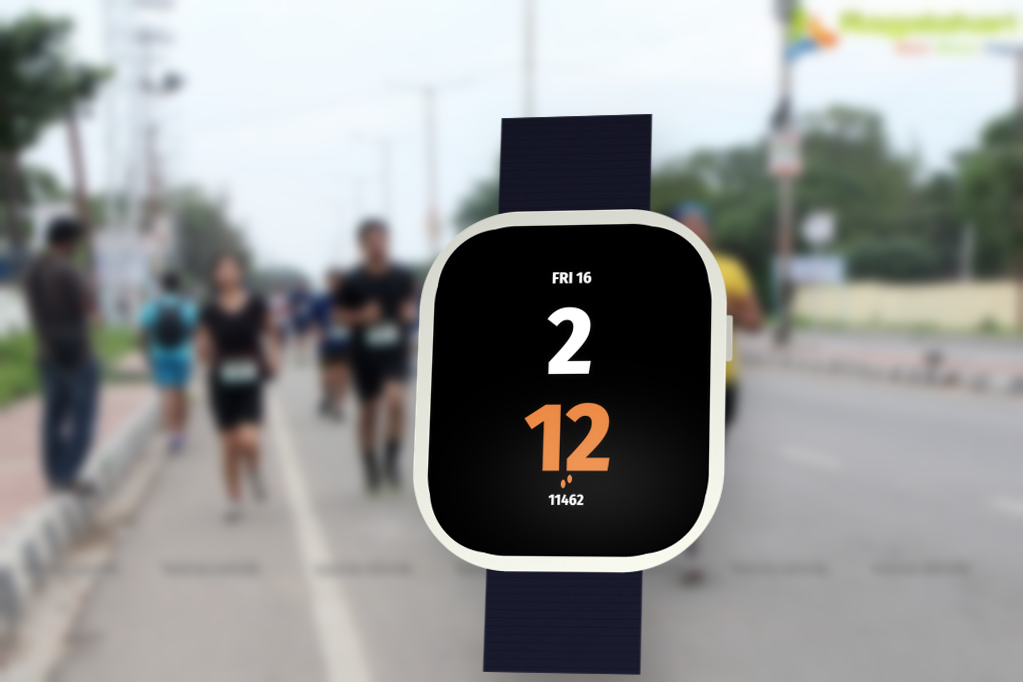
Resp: {"hour": 2, "minute": 12}
